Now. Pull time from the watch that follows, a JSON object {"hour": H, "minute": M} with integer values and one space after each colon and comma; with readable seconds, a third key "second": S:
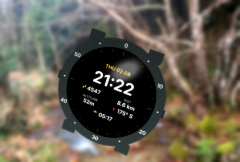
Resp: {"hour": 21, "minute": 22}
